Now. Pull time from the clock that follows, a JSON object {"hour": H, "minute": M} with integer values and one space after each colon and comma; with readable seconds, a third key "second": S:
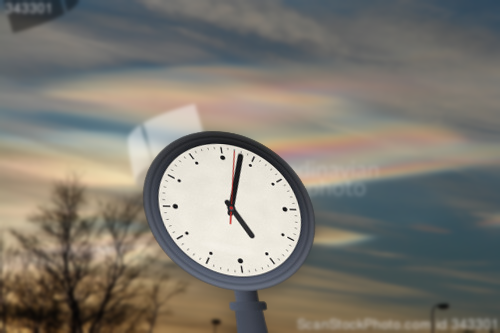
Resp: {"hour": 5, "minute": 3, "second": 2}
